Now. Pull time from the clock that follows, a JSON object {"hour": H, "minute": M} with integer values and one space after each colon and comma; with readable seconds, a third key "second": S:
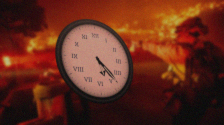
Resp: {"hour": 5, "minute": 23}
